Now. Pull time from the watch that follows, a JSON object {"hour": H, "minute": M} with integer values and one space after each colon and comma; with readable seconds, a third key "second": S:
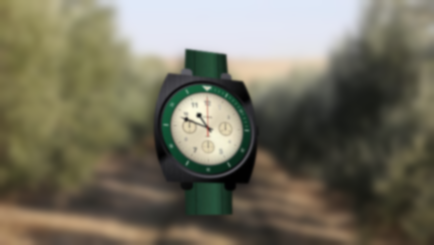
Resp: {"hour": 10, "minute": 48}
